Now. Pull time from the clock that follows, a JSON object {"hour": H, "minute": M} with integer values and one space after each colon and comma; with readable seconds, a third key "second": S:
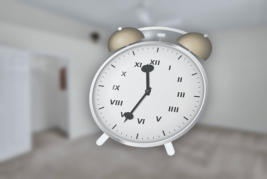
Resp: {"hour": 11, "minute": 34}
